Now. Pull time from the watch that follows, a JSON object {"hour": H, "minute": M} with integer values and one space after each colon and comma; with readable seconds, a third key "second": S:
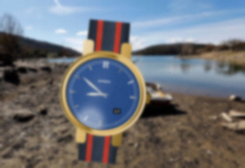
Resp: {"hour": 8, "minute": 51}
